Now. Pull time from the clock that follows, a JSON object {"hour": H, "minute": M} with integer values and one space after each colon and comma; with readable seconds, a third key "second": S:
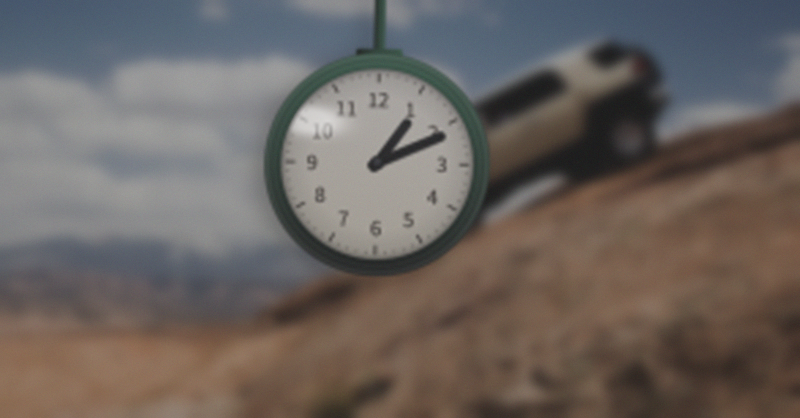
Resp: {"hour": 1, "minute": 11}
